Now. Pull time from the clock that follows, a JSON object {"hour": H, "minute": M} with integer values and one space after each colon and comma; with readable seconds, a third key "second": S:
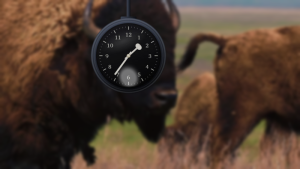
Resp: {"hour": 1, "minute": 36}
